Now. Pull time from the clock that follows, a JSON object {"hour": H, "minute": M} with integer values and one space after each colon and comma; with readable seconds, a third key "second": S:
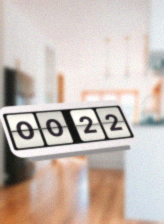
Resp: {"hour": 0, "minute": 22}
